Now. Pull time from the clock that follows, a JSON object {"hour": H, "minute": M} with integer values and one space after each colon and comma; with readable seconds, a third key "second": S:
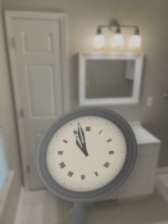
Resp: {"hour": 10, "minute": 57}
